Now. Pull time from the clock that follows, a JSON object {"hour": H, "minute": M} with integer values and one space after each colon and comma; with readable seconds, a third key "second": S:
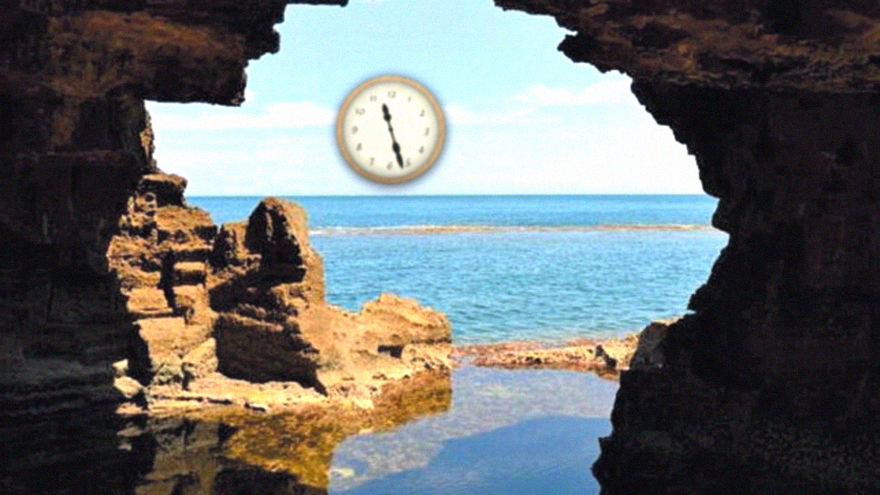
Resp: {"hour": 11, "minute": 27}
